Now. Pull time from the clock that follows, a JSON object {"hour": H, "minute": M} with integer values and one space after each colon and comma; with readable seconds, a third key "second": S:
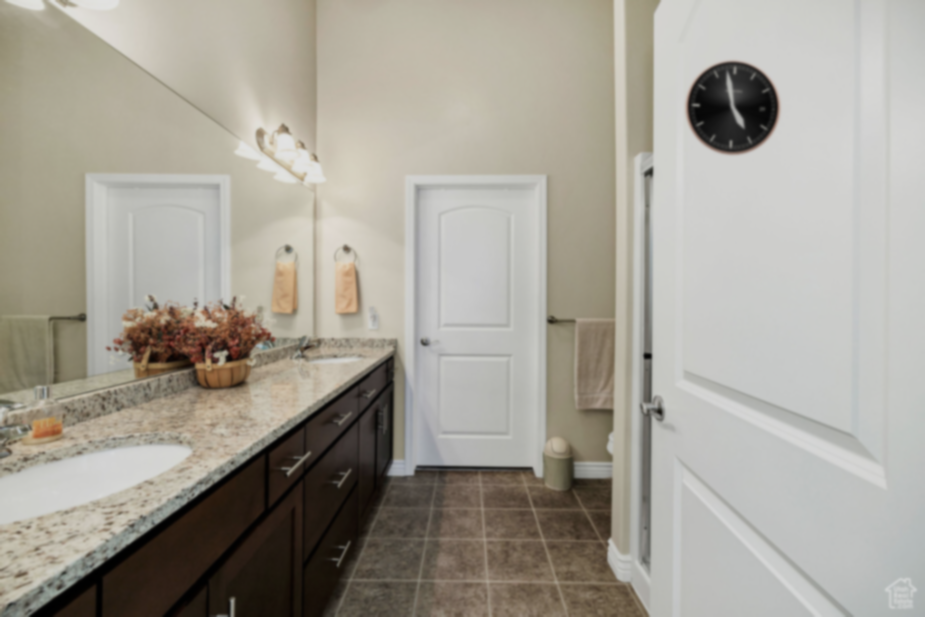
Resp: {"hour": 4, "minute": 58}
